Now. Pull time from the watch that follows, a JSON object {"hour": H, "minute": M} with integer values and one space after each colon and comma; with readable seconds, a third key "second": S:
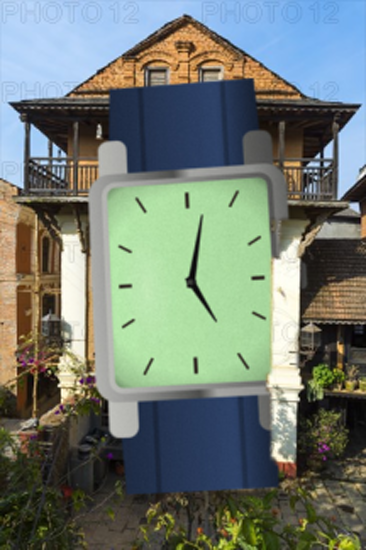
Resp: {"hour": 5, "minute": 2}
